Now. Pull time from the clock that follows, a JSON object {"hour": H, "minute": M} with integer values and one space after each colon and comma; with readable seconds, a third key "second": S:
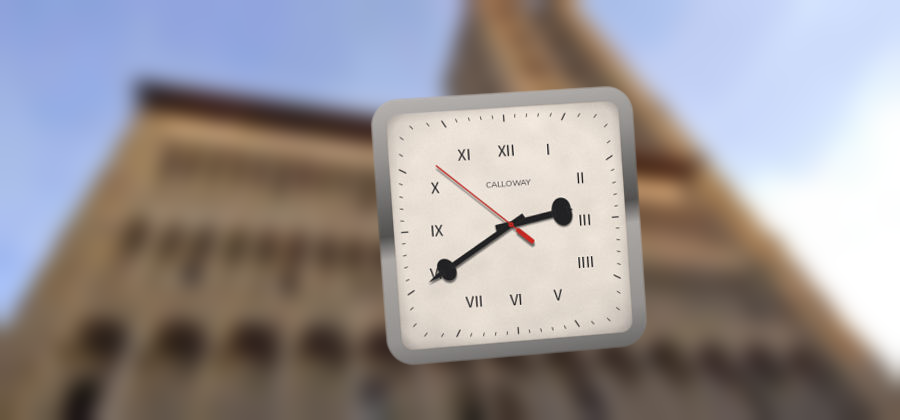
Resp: {"hour": 2, "minute": 39, "second": 52}
